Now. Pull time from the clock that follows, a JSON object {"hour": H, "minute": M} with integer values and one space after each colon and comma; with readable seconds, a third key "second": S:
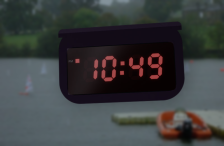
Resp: {"hour": 10, "minute": 49}
